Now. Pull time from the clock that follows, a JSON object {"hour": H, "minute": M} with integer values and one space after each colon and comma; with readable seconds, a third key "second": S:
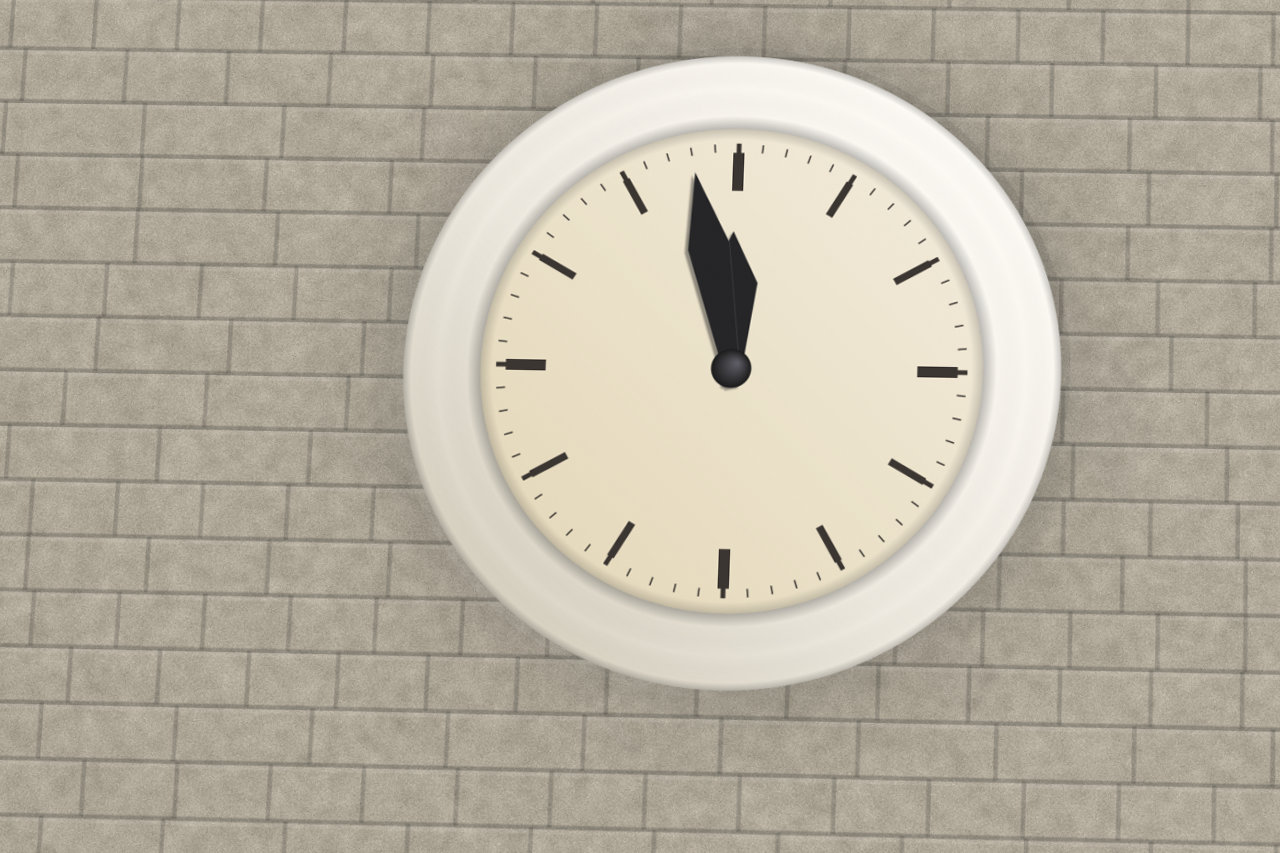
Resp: {"hour": 11, "minute": 58}
